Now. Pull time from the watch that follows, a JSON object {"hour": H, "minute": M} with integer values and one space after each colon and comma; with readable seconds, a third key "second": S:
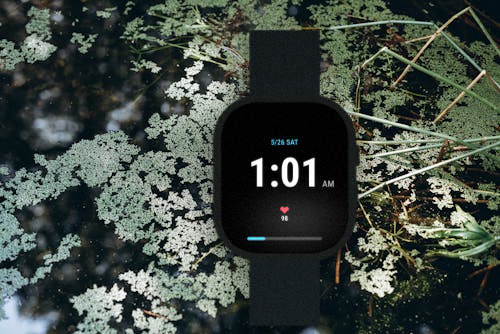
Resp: {"hour": 1, "minute": 1}
